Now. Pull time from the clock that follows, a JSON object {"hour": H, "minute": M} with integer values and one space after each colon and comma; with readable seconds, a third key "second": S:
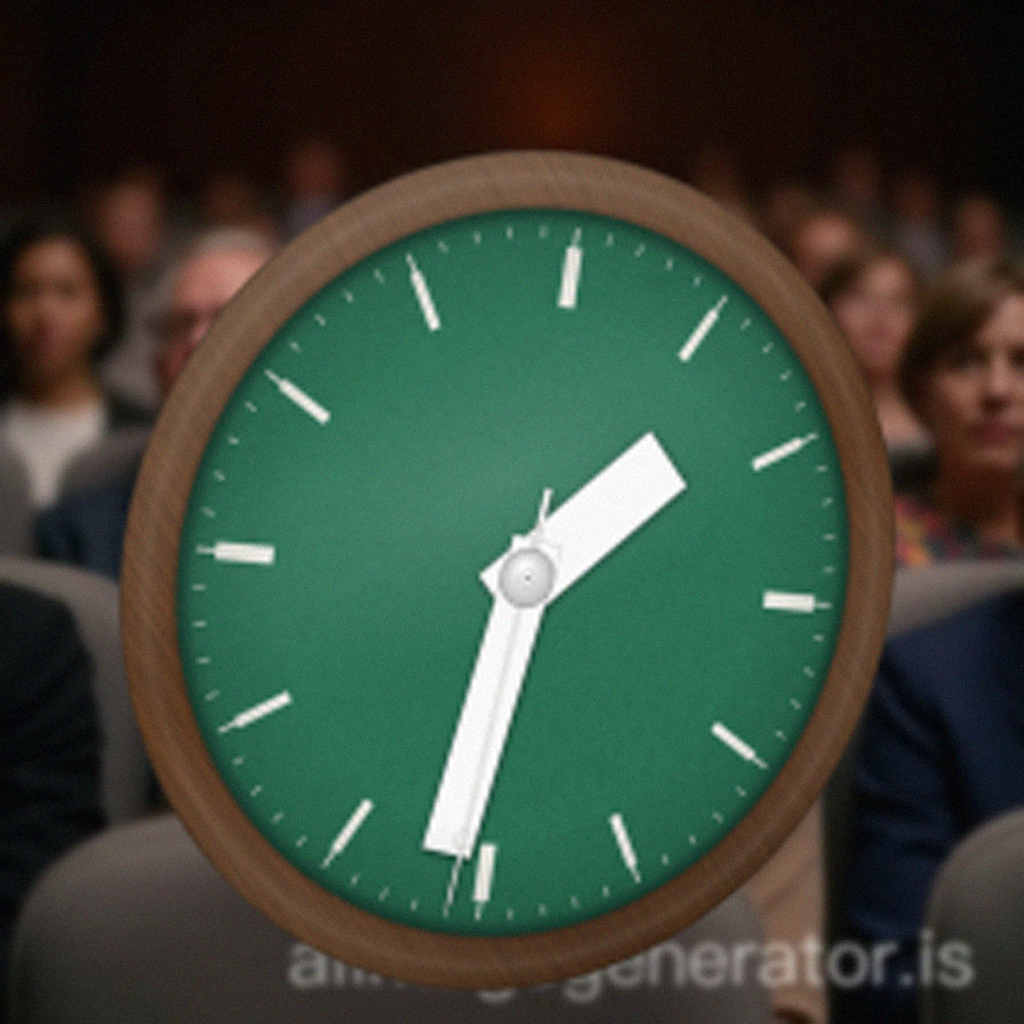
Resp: {"hour": 1, "minute": 31, "second": 31}
